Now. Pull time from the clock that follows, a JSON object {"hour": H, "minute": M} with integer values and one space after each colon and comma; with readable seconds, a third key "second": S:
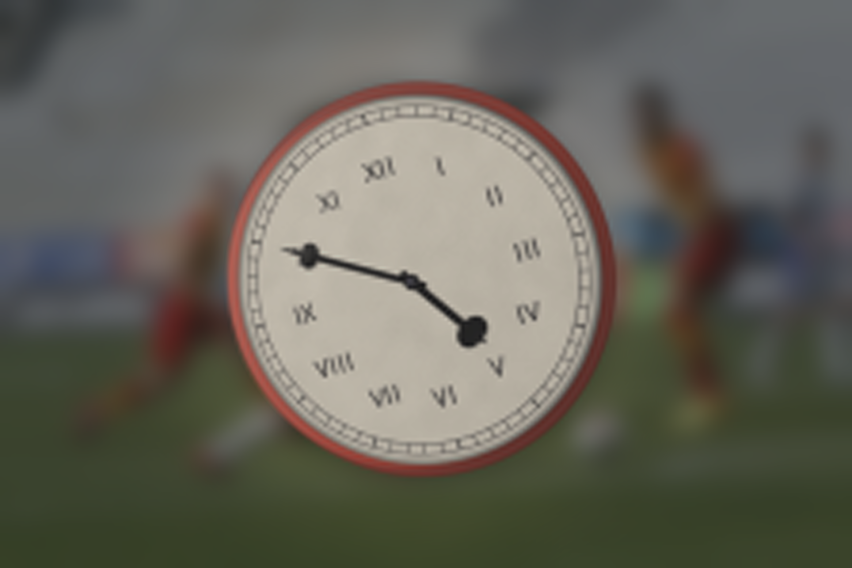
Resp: {"hour": 4, "minute": 50}
